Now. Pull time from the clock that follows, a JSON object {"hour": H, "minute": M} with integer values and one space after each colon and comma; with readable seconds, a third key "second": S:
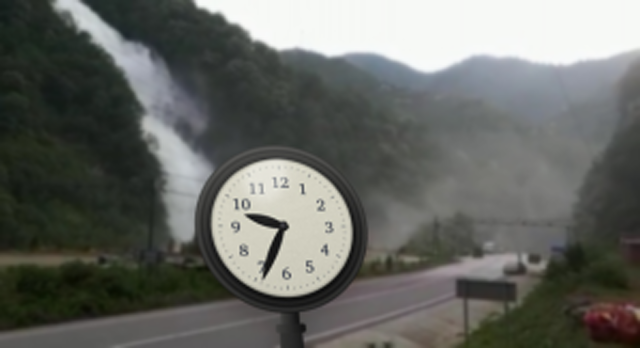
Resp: {"hour": 9, "minute": 34}
